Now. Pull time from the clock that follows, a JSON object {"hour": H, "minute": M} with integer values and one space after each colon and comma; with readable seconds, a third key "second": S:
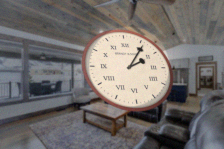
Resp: {"hour": 2, "minute": 6}
